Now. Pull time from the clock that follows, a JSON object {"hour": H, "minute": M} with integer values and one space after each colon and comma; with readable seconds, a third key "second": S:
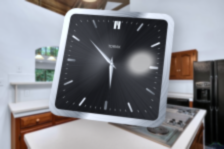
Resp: {"hour": 5, "minute": 52}
